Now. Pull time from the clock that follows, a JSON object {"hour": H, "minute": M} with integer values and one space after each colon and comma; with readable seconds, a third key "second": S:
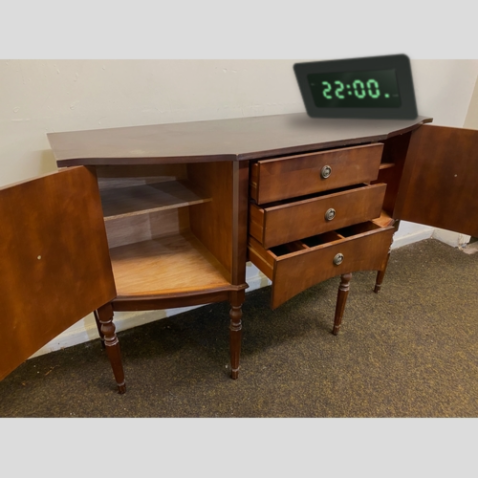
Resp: {"hour": 22, "minute": 0}
